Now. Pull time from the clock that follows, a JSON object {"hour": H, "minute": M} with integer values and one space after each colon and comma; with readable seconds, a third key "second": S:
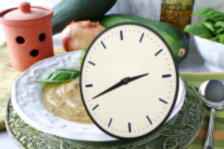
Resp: {"hour": 2, "minute": 42}
